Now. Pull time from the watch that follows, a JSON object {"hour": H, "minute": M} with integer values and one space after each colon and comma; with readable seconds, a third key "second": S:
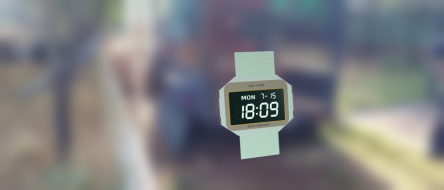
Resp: {"hour": 18, "minute": 9}
